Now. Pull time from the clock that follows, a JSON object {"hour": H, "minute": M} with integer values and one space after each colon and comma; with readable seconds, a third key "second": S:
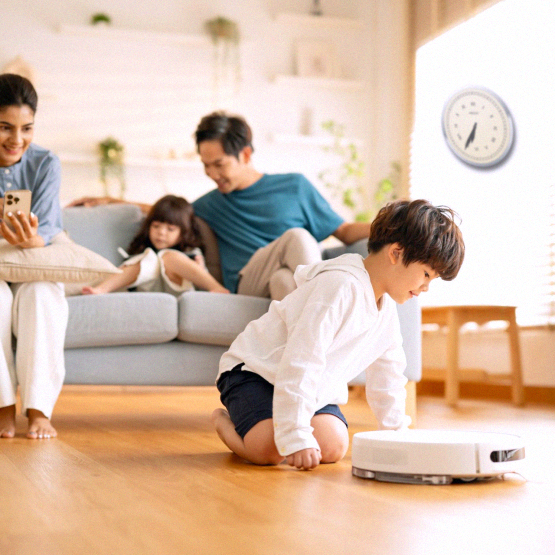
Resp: {"hour": 6, "minute": 35}
